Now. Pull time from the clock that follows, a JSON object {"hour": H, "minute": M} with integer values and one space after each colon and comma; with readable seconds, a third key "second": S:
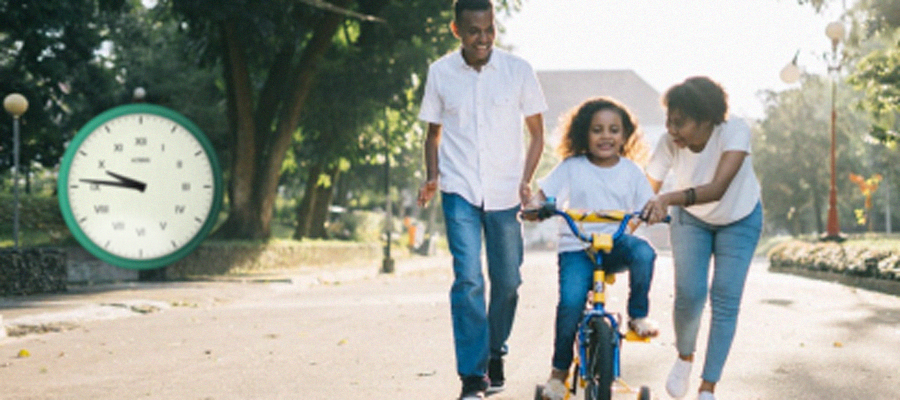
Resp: {"hour": 9, "minute": 46}
